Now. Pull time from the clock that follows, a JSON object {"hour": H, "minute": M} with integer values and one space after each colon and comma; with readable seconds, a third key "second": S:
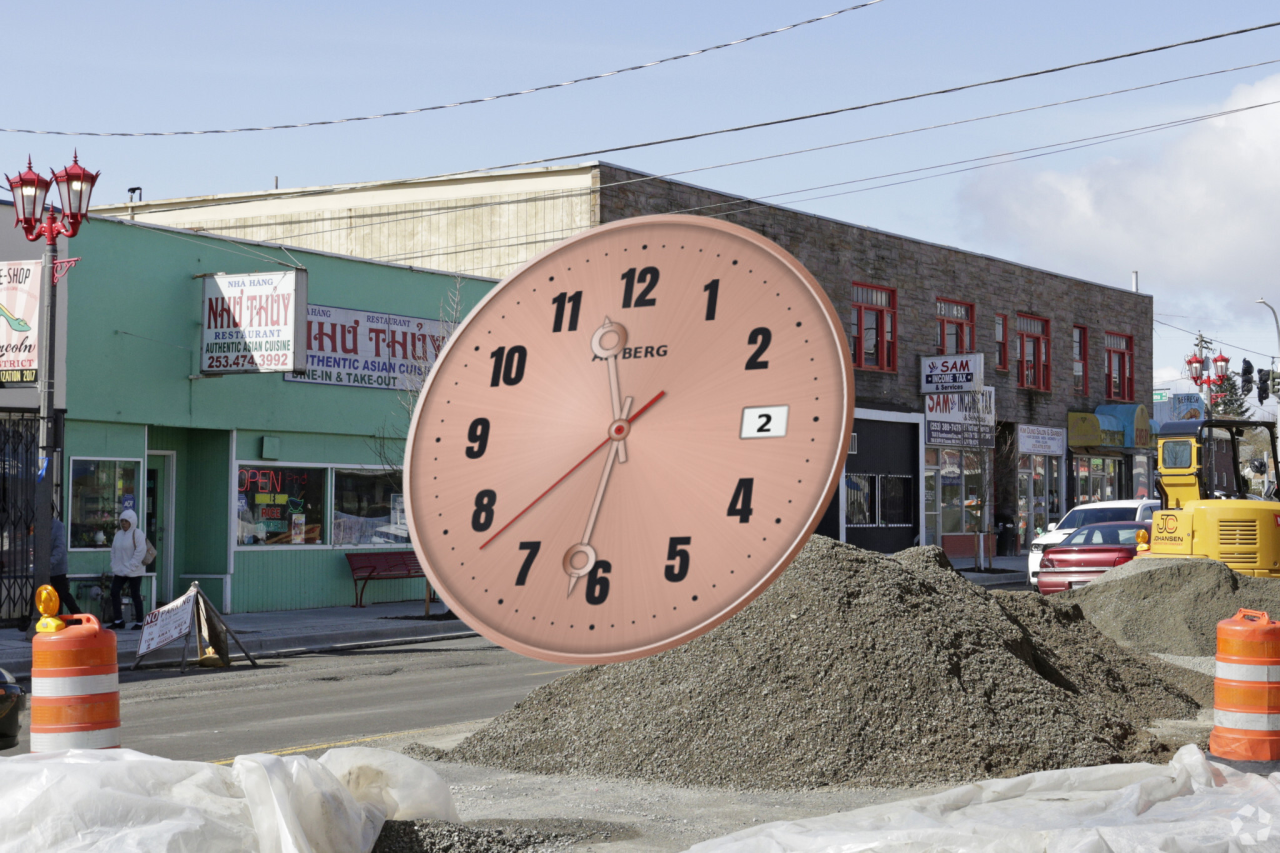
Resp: {"hour": 11, "minute": 31, "second": 38}
